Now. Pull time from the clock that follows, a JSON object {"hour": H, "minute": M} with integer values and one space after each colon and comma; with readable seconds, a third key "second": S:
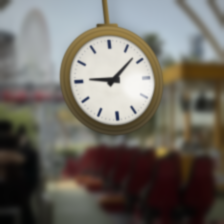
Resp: {"hour": 9, "minute": 8}
